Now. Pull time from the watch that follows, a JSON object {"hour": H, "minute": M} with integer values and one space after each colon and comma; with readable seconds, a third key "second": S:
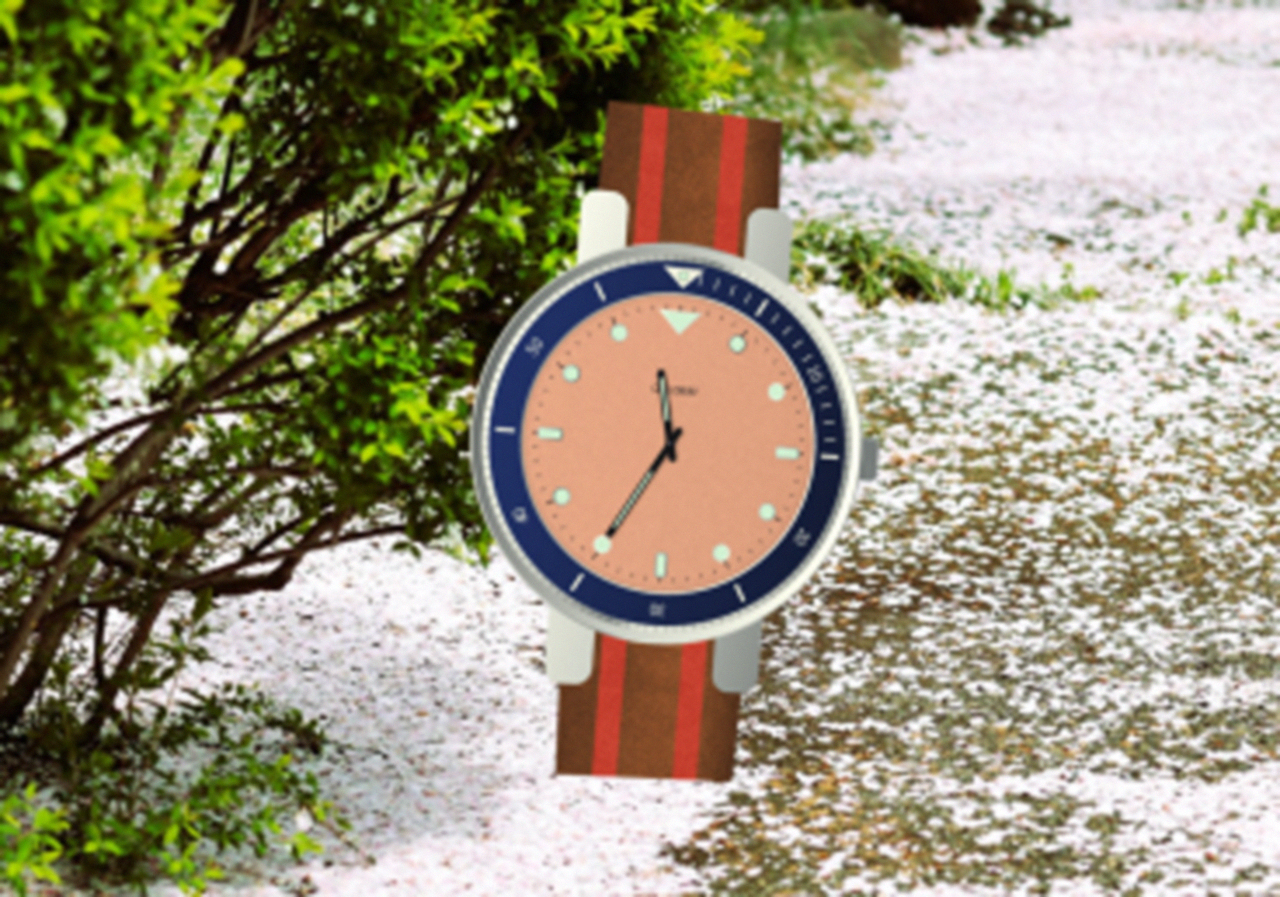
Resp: {"hour": 11, "minute": 35}
